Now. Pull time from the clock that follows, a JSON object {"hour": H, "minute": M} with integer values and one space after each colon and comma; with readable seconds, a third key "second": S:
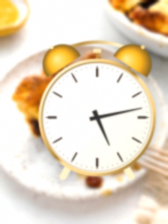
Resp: {"hour": 5, "minute": 13}
